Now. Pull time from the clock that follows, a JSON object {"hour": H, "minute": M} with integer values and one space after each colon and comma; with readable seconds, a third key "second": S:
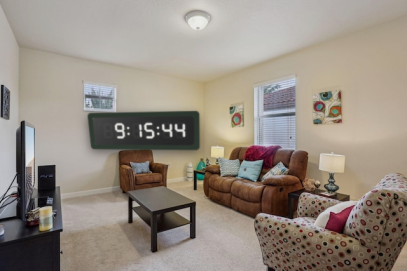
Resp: {"hour": 9, "minute": 15, "second": 44}
